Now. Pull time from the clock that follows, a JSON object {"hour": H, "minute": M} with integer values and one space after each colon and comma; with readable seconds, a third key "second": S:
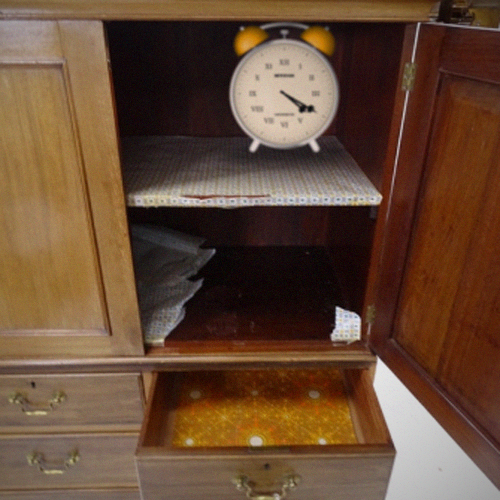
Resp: {"hour": 4, "minute": 20}
